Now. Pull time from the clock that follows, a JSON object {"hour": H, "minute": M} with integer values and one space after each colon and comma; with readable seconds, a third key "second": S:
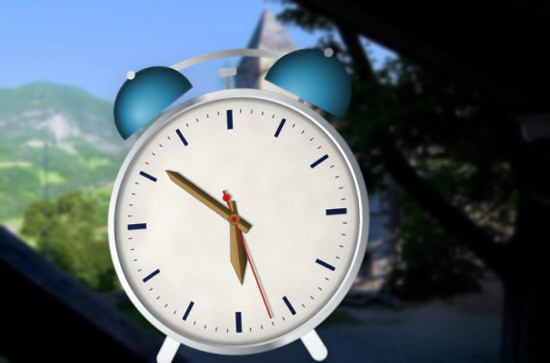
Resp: {"hour": 5, "minute": 51, "second": 27}
